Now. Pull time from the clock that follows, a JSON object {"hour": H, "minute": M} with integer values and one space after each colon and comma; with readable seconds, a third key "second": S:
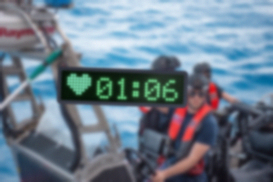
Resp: {"hour": 1, "minute": 6}
